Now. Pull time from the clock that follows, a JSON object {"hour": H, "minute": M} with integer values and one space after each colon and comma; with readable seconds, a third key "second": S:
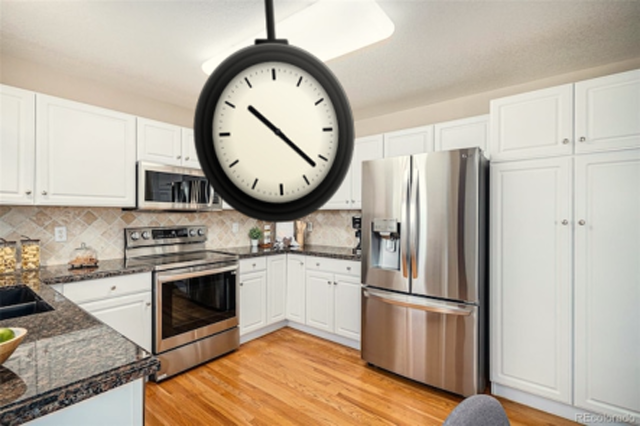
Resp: {"hour": 10, "minute": 22}
